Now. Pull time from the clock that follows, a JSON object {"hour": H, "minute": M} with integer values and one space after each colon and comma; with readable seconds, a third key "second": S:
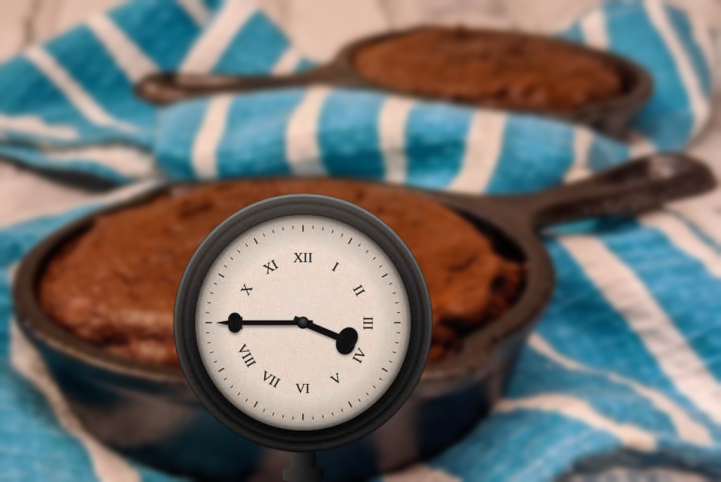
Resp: {"hour": 3, "minute": 45}
